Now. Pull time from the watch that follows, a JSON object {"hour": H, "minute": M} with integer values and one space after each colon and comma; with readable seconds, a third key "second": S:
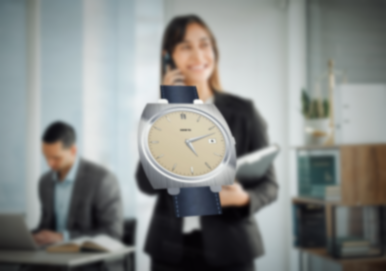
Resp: {"hour": 5, "minute": 12}
